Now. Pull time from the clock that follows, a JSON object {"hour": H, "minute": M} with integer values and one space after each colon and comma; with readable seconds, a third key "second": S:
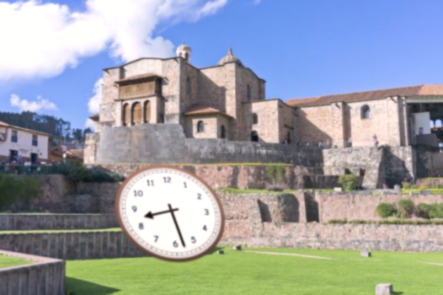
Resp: {"hour": 8, "minute": 28}
